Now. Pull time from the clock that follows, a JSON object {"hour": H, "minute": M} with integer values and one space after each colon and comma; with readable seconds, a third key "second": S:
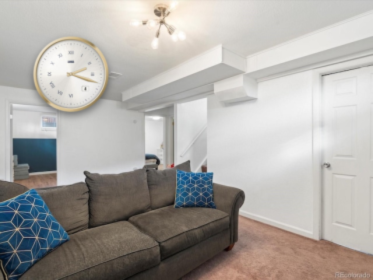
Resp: {"hour": 2, "minute": 18}
